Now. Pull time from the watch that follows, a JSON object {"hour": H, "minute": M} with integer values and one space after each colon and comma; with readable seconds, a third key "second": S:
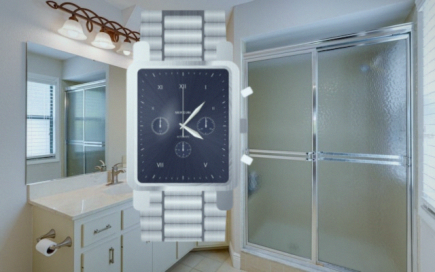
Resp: {"hour": 4, "minute": 7}
